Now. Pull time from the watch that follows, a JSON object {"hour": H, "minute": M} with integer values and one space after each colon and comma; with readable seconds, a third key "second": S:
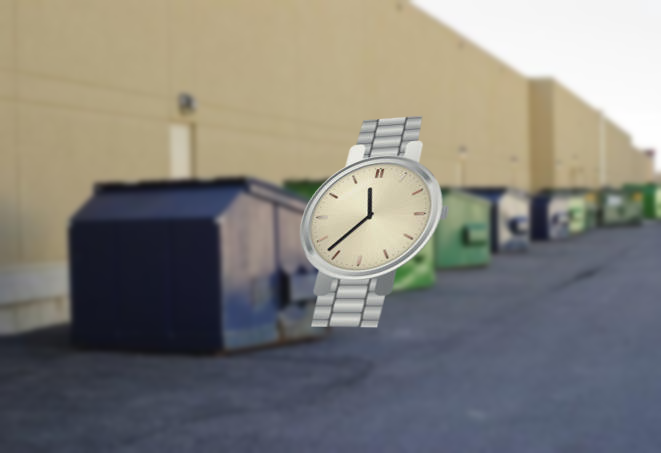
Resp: {"hour": 11, "minute": 37}
